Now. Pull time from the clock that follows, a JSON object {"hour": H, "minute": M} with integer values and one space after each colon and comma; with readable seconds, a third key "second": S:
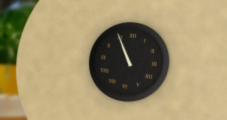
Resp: {"hour": 10, "minute": 55}
